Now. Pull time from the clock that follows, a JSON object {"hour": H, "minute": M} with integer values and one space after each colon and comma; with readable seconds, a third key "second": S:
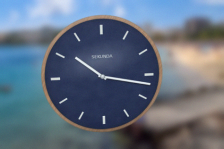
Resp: {"hour": 10, "minute": 17}
